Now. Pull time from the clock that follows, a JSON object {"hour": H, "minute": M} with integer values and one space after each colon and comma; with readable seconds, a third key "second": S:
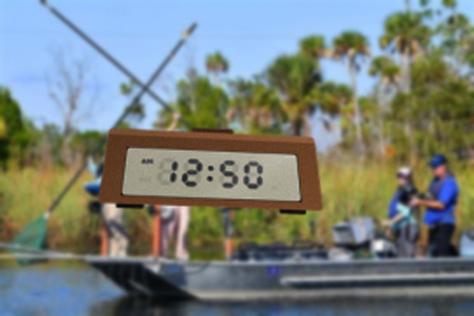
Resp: {"hour": 12, "minute": 50}
